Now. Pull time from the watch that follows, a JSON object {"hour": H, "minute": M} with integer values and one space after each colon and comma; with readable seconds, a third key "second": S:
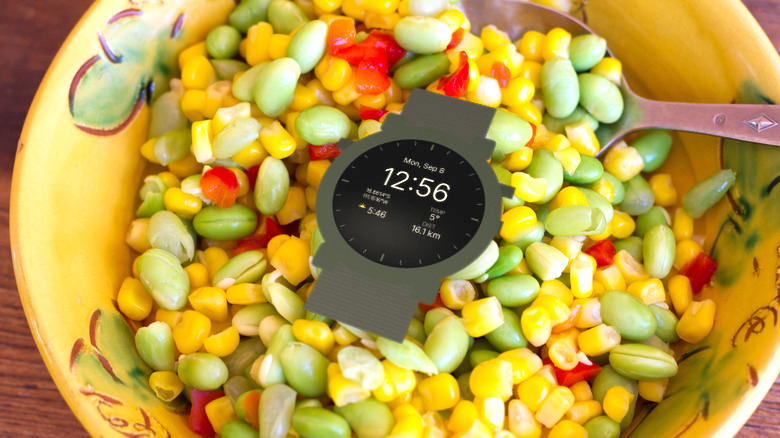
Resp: {"hour": 12, "minute": 56}
